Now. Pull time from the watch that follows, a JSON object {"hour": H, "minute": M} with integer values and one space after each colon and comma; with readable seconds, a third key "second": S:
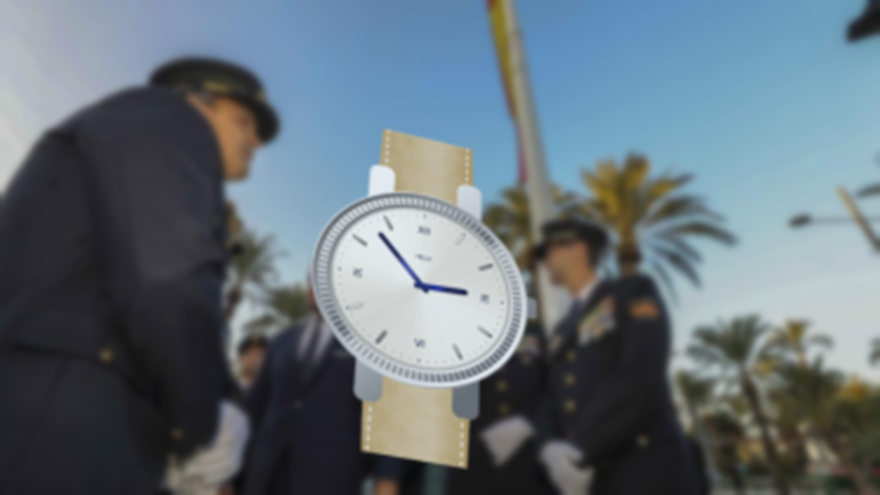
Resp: {"hour": 2, "minute": 53}
